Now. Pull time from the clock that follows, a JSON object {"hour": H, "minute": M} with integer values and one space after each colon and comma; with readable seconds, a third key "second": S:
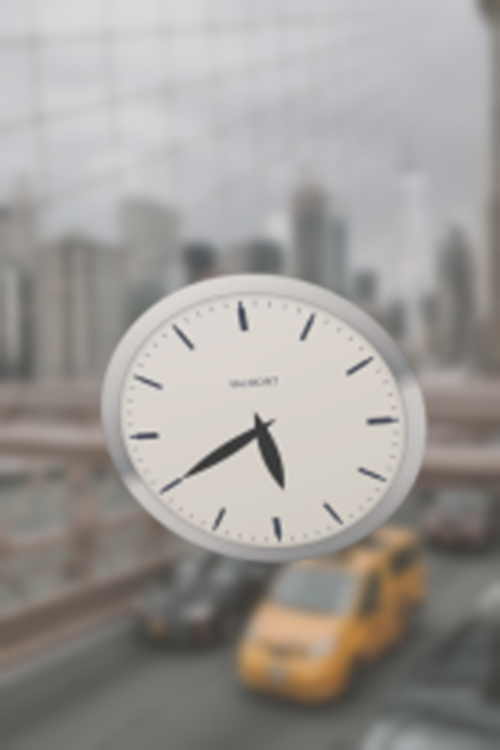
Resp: {"hour": 5, "minute": 40}
